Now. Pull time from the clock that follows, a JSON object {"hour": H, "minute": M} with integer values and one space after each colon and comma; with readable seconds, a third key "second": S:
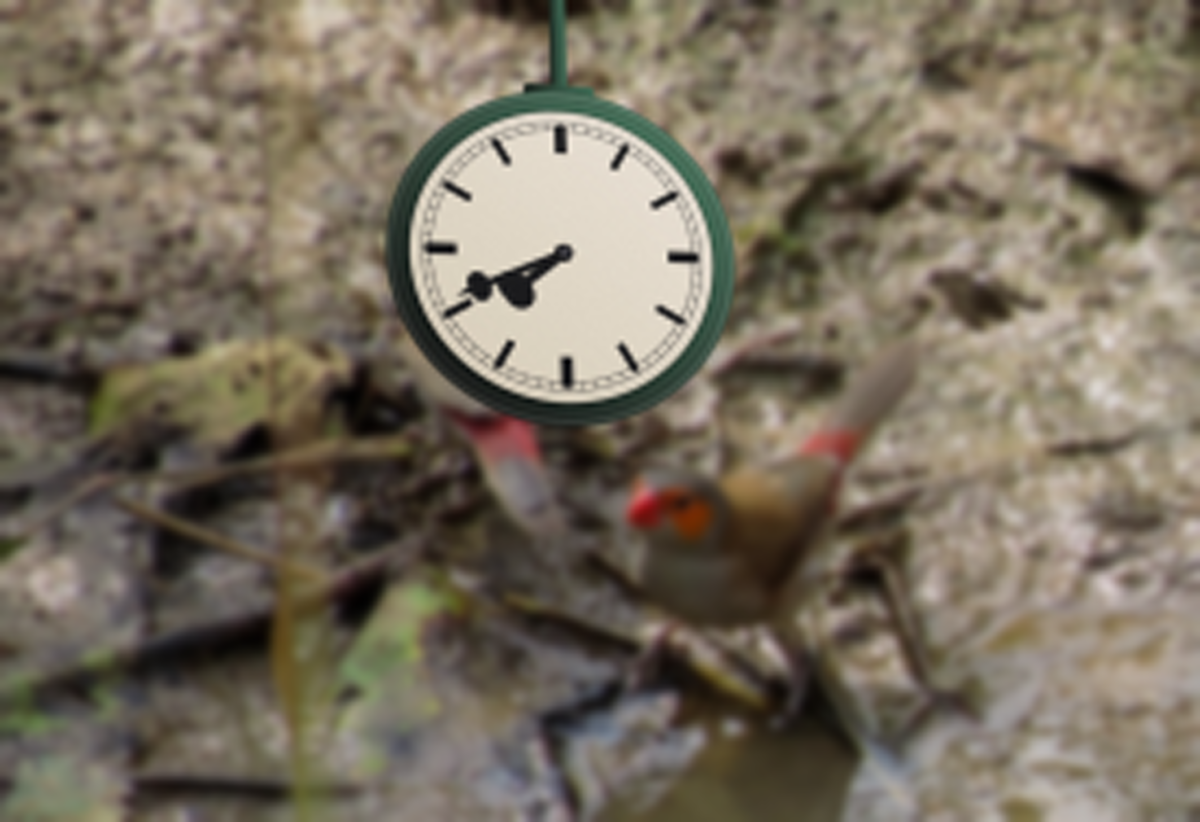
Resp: {"hour": 7, "minute": 41}
